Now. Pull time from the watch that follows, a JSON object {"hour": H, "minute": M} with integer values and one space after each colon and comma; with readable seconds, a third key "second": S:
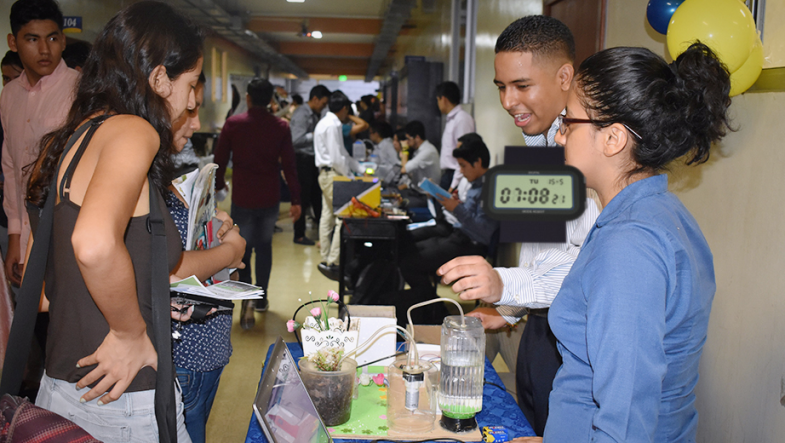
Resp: {"hour": 7, "minute": 8, "second": 21}
